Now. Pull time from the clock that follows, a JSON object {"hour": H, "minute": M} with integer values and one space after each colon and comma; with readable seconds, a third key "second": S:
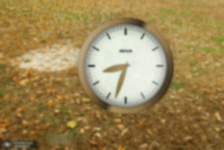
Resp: {"hour": 8, "minute": 33}
